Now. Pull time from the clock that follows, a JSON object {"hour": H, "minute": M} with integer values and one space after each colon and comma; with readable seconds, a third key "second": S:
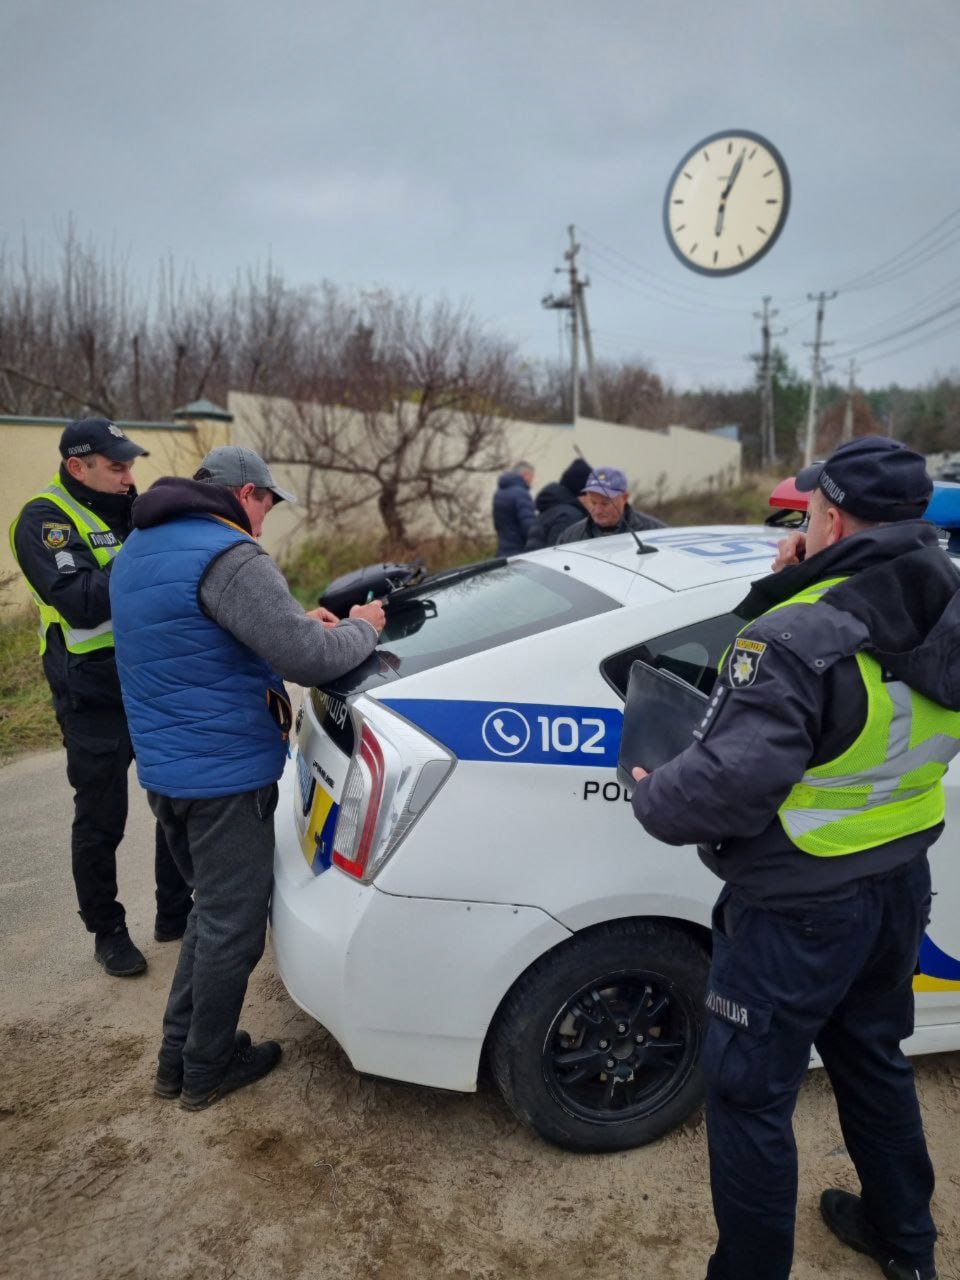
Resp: {"hour": 6, "minute": 3}
